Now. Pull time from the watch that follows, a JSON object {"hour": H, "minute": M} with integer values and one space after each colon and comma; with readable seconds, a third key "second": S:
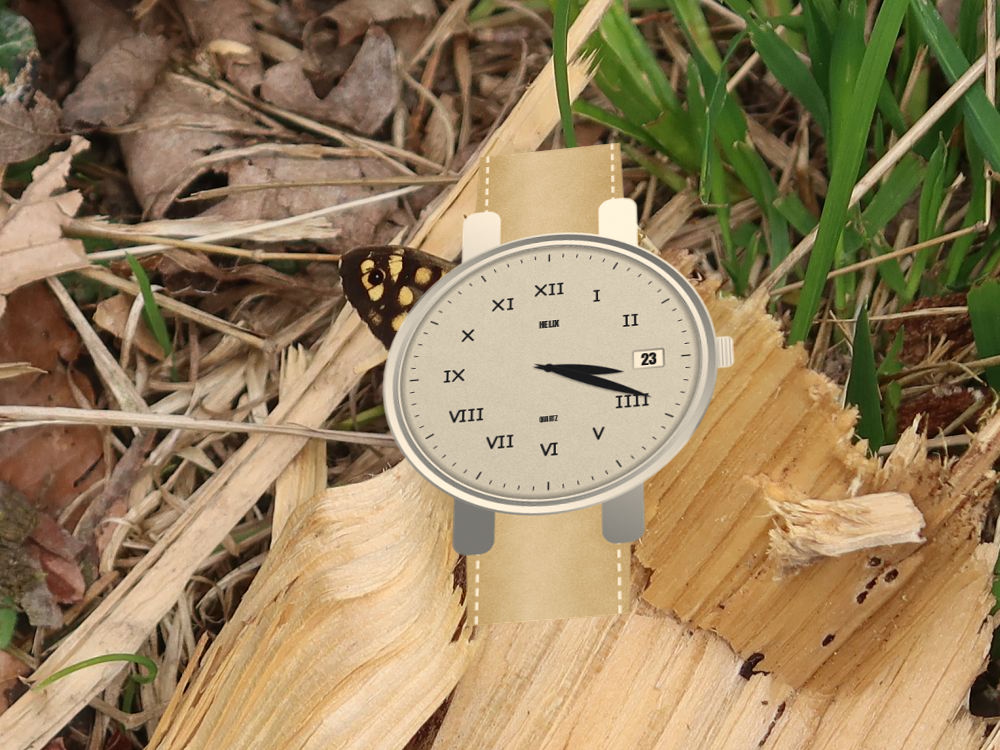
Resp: {"hour": 3, "minute": 19}
